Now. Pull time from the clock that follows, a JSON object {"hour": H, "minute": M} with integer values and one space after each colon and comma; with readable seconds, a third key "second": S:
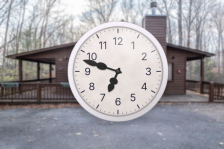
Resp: {"hour": 6, "minute": 48}
